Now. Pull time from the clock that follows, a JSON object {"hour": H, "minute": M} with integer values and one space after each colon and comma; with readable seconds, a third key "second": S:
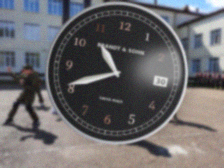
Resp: {"hour": 10, "minute": 41}
